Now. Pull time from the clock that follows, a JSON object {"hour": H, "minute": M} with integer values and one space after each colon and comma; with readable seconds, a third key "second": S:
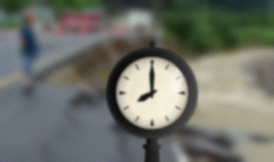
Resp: {"hour": 8, "minute": 0}
